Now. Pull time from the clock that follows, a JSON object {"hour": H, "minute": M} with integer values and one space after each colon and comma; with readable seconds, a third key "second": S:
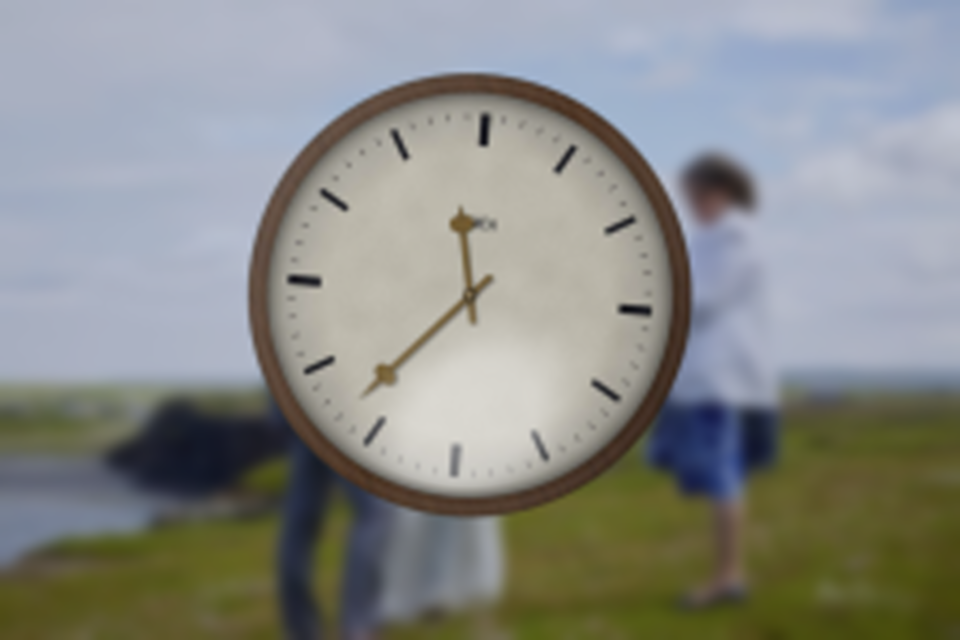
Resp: {"hour": 11, "minute": 37}
